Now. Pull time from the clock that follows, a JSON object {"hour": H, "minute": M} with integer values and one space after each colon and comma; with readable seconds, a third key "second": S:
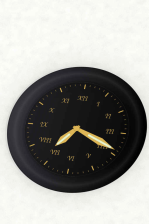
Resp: {"hour": 7, "minute": 19}
